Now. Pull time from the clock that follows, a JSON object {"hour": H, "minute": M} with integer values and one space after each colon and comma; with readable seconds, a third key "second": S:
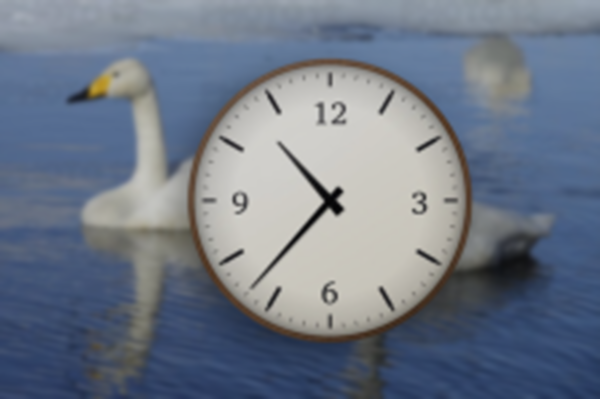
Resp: {"hour": 10, "minute": 37}
